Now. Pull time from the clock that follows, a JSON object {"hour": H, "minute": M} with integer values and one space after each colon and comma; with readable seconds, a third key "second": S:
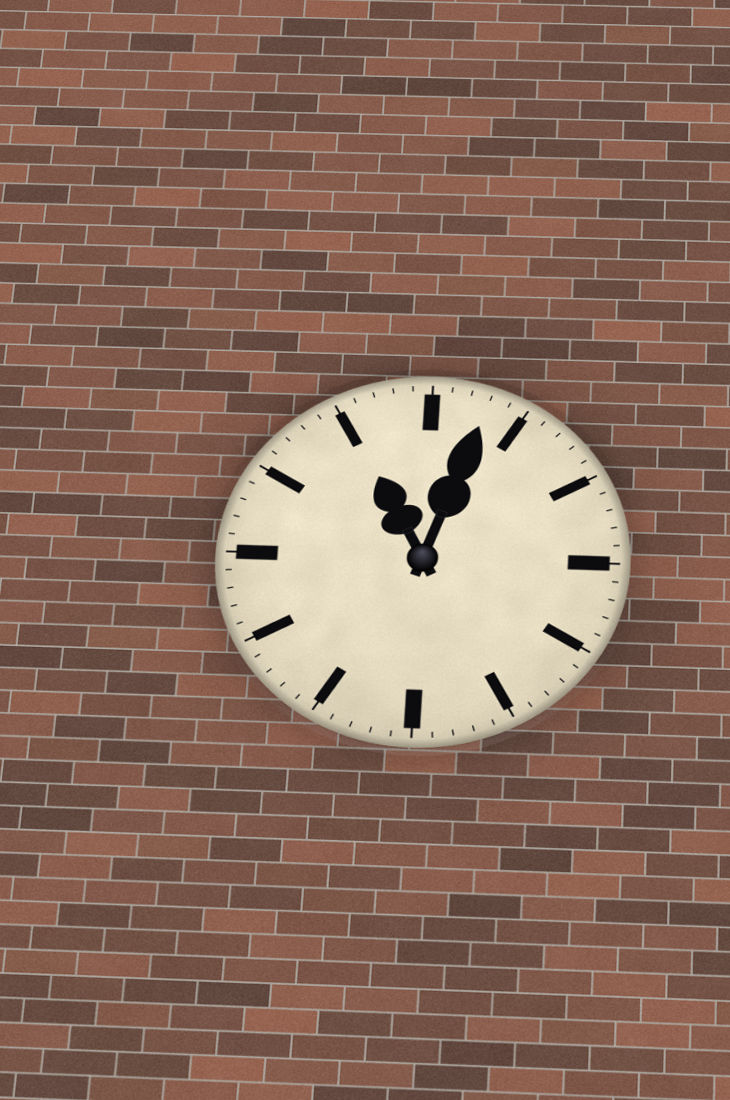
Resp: {"hour": 11, "minute": 3}
